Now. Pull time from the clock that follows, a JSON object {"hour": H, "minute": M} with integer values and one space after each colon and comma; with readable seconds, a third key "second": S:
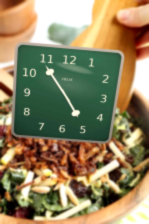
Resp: {"hour": 4, "minute": 54}
